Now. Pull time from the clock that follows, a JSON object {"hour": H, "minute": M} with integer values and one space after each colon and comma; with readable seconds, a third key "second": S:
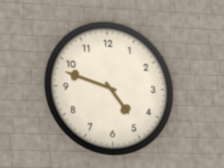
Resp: {"hour": 4, "minute": 48}
